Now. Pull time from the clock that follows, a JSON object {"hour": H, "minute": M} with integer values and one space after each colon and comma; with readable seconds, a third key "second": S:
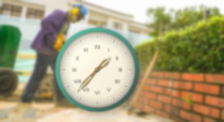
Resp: {"hour": 1, "minute": 37}
